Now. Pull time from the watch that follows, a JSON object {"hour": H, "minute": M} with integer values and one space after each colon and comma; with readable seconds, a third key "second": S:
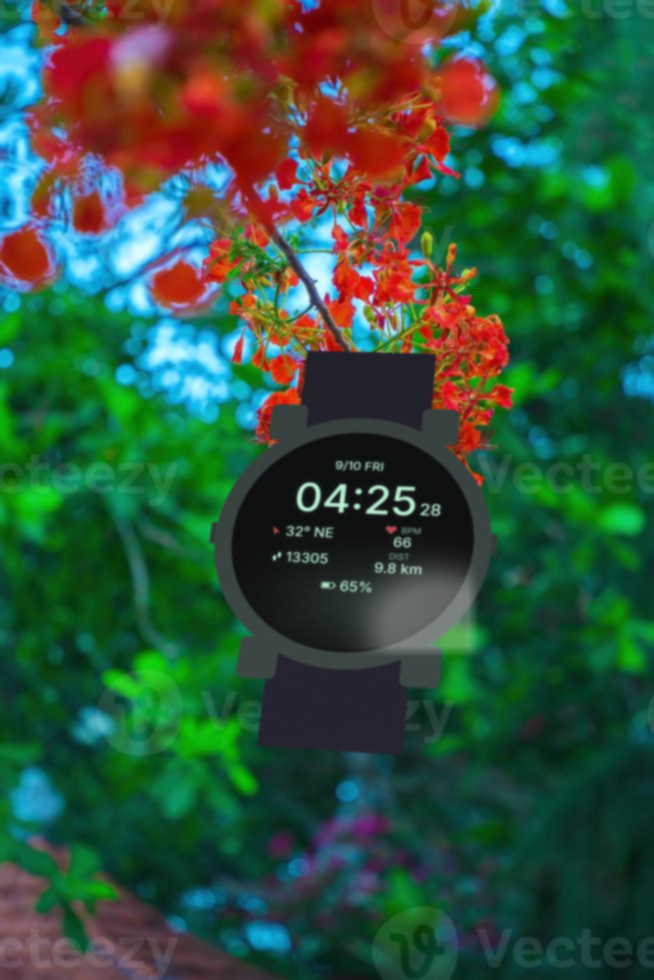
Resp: {"hour": 4, "minute": 25, "second": 28}
